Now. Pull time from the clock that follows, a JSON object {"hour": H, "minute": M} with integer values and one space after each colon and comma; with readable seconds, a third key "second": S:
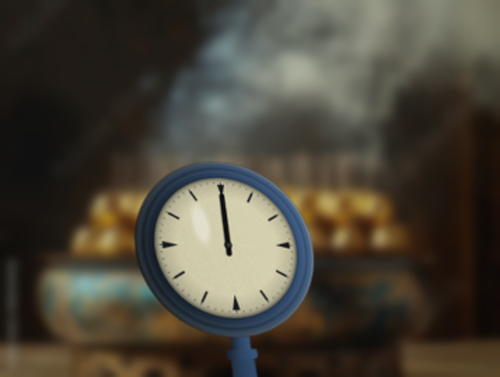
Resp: {"hour": 12, "minute": 0}
